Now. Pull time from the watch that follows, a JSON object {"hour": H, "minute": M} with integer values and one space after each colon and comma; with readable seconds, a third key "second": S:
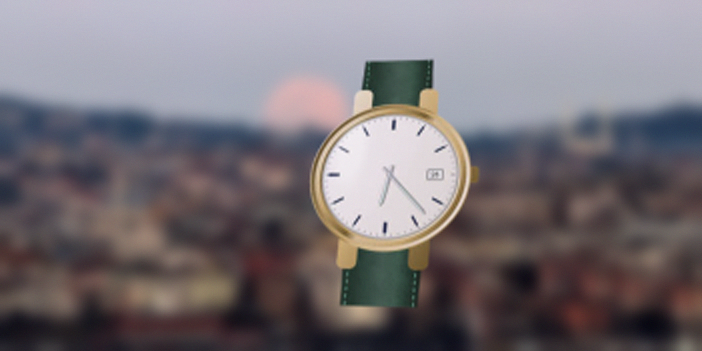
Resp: {"hour": 6, "minute": 23}
